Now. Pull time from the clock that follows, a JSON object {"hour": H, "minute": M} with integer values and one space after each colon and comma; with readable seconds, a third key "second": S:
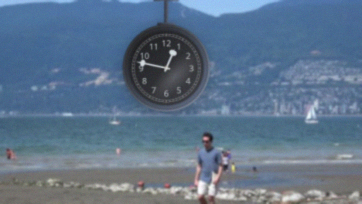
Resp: {"hour": 12, "minute": 47}
